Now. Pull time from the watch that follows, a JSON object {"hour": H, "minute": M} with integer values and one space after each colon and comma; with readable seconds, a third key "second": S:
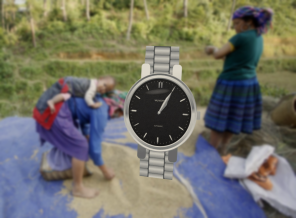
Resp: {"hour": 1, "minute": 5}
